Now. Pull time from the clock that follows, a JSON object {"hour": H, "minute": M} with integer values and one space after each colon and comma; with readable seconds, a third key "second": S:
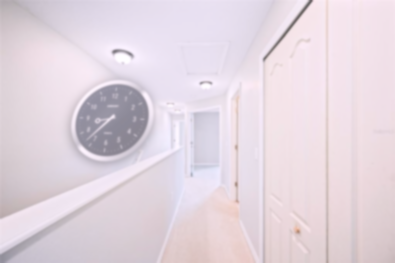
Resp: {"hour": 8, "minute": 37}
